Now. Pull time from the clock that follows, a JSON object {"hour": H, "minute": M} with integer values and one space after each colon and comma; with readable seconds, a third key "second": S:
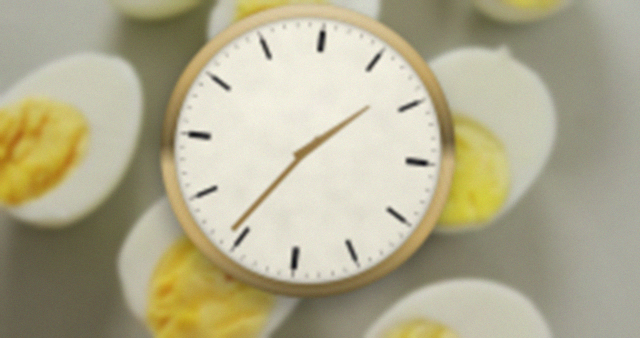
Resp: {"hour": 1, "minute": 36}
